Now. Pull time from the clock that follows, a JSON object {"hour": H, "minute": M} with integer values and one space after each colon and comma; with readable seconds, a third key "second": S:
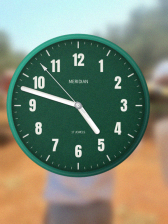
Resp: {"hour": 4, "minute": 47, "second": 53}
